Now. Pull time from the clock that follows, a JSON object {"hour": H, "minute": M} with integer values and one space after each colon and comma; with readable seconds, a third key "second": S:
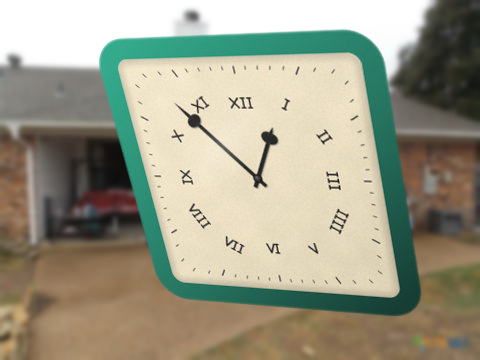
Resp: {"hour": 12, "minute": 53}
